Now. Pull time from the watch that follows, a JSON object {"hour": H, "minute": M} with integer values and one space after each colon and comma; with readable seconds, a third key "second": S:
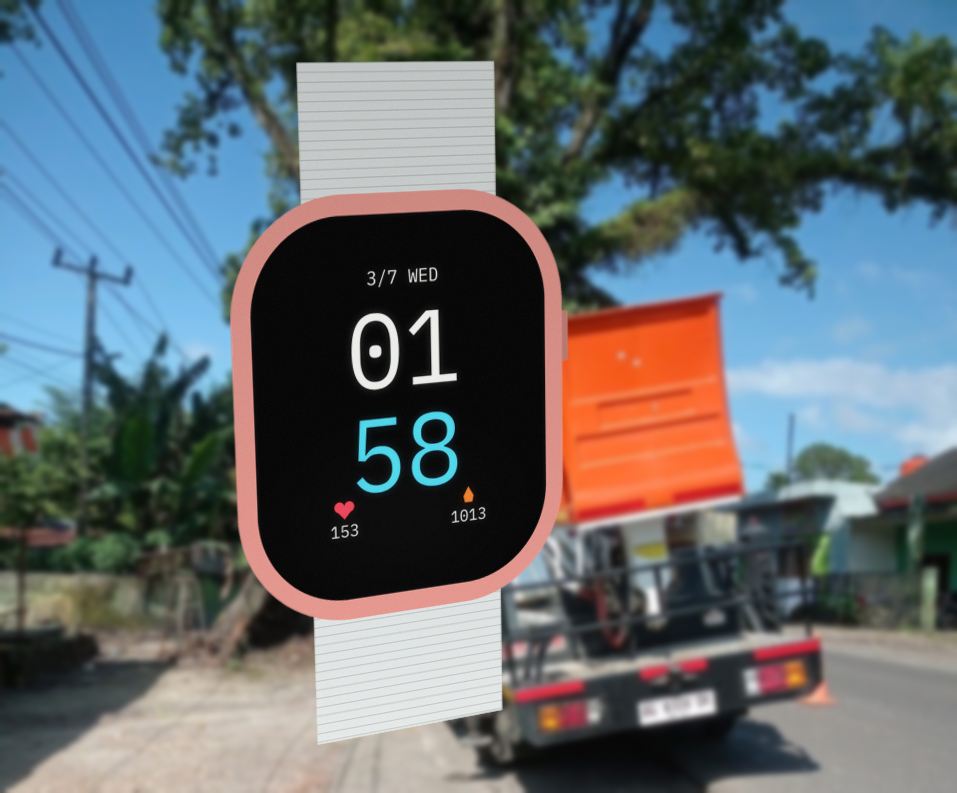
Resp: {"hour": 1, "minute": 58}
